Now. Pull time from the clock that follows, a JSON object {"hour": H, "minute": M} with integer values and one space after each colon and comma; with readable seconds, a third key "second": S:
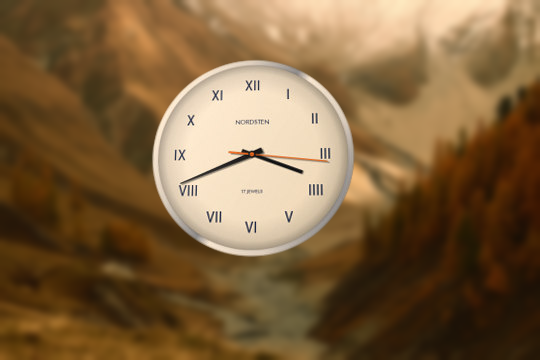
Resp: {"hour": 3, "minute": 41, "second": 16}
